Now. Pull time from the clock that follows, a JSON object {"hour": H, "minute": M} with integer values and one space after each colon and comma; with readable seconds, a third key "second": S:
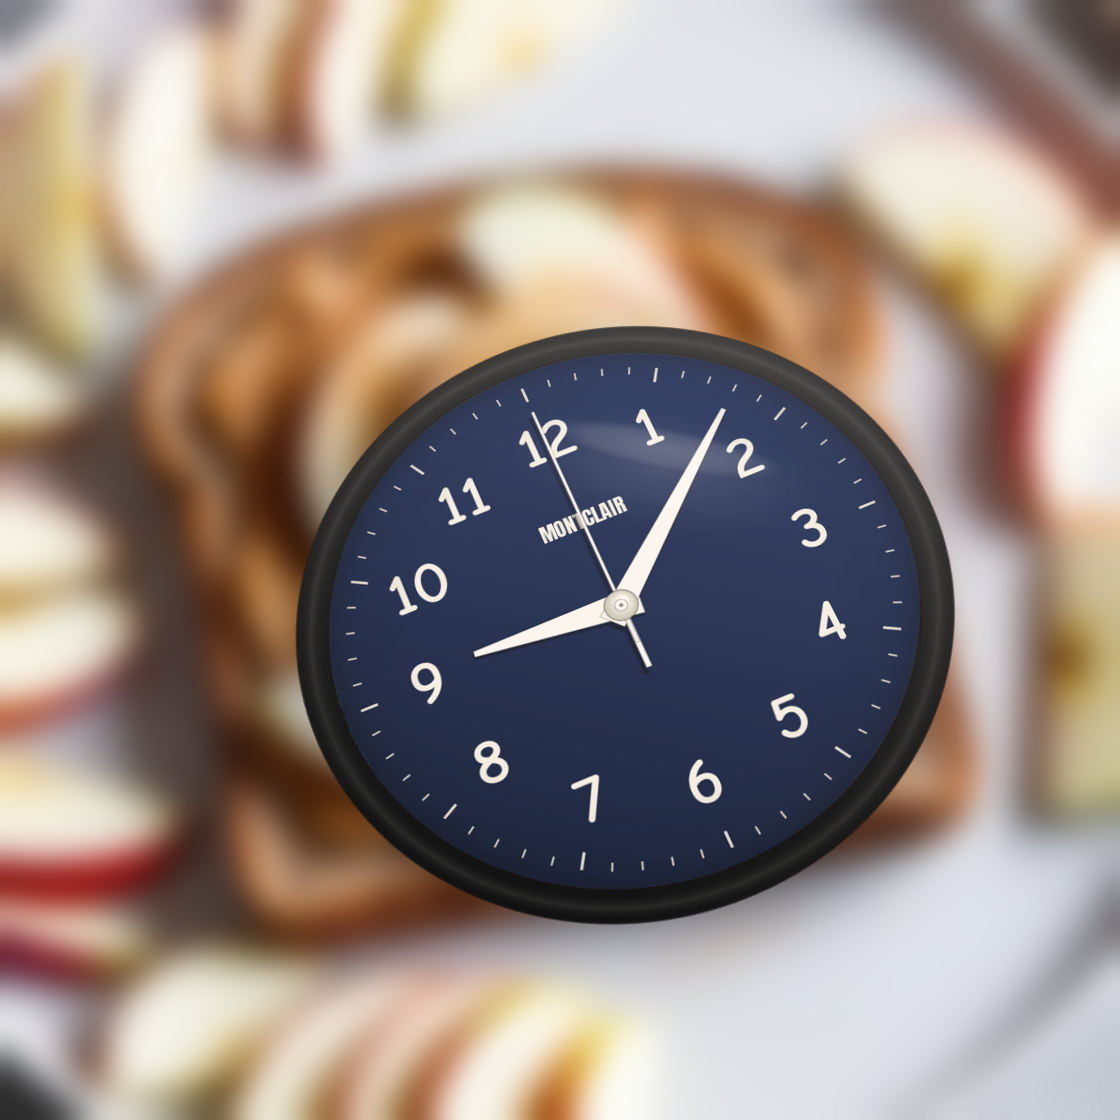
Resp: {"hour": 9, "minute": 8, "second": 0}
